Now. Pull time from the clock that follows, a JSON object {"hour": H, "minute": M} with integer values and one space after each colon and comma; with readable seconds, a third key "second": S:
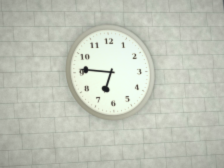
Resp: {"hour": 6, "minute": 46}
